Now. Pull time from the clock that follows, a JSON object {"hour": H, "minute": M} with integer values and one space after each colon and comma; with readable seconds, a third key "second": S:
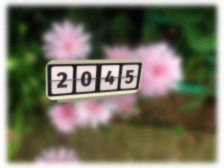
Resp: {"hour": 20, "minute": 45}
